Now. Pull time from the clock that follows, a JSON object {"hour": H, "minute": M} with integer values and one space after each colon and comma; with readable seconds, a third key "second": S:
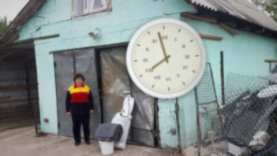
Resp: {"hour": 7, "minute": 58}
